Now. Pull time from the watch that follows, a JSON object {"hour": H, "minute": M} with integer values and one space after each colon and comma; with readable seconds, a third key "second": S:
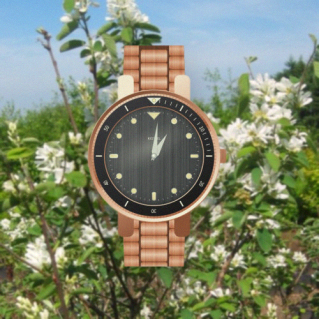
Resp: {"hour": 1, "minute": 1}
